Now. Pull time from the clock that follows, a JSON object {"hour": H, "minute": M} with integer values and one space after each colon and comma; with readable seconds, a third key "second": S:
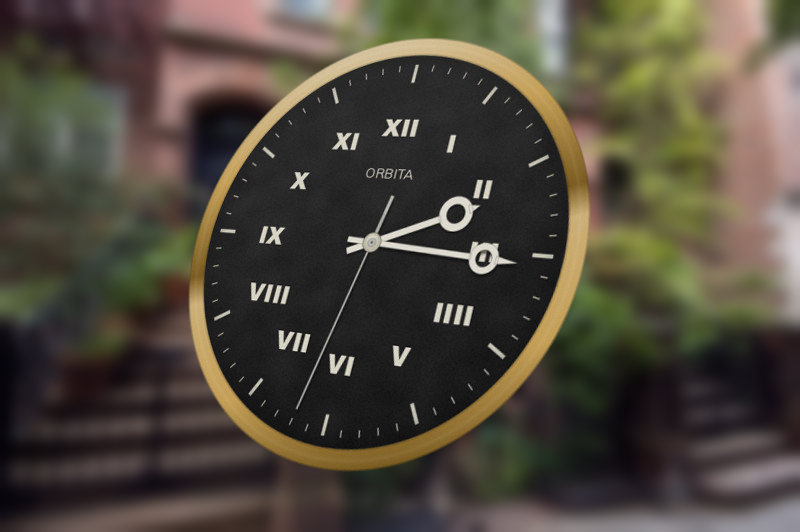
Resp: {"hour": 2, "minute": 15, "second": 32}
